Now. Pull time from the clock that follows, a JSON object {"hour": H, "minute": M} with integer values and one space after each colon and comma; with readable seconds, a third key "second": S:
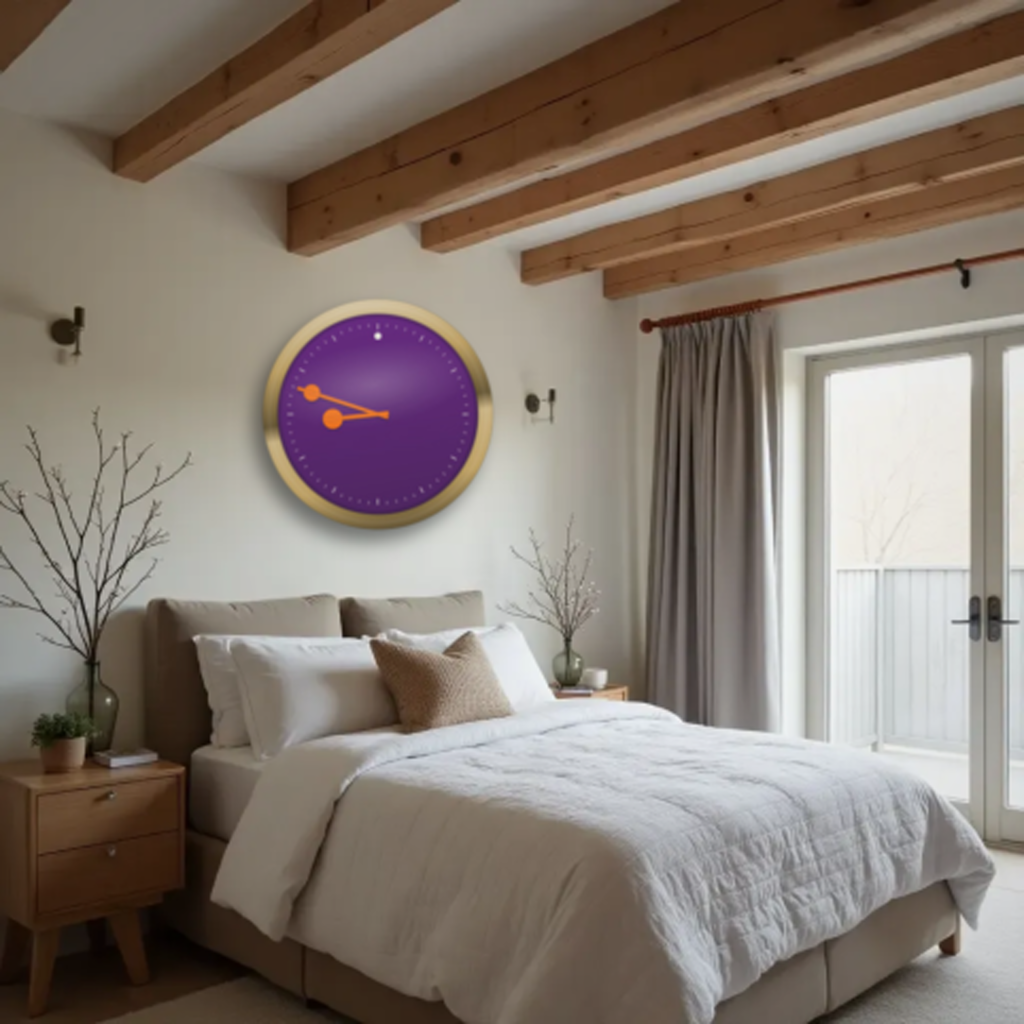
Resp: {"hour": 8, "minute": 48}
